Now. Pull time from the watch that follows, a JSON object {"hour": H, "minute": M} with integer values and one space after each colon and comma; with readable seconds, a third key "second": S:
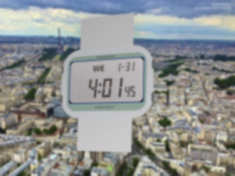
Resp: {"hour": 4, "minute": 1}
